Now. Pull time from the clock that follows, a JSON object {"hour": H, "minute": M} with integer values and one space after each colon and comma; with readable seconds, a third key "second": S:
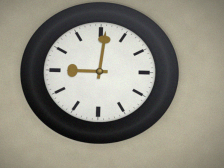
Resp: {"hour": 9, "minute": 1}
